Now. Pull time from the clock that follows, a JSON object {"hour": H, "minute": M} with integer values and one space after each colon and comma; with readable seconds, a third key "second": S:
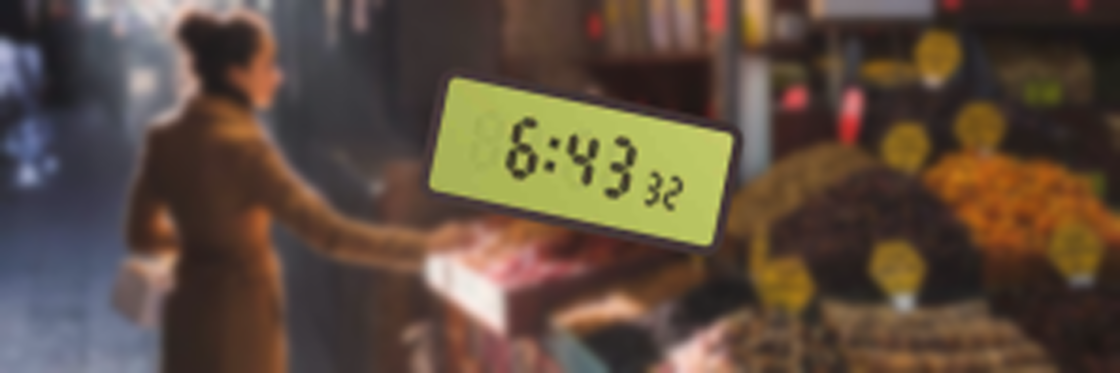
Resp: {"hour": 6, "minute": 43, "second": 32}
